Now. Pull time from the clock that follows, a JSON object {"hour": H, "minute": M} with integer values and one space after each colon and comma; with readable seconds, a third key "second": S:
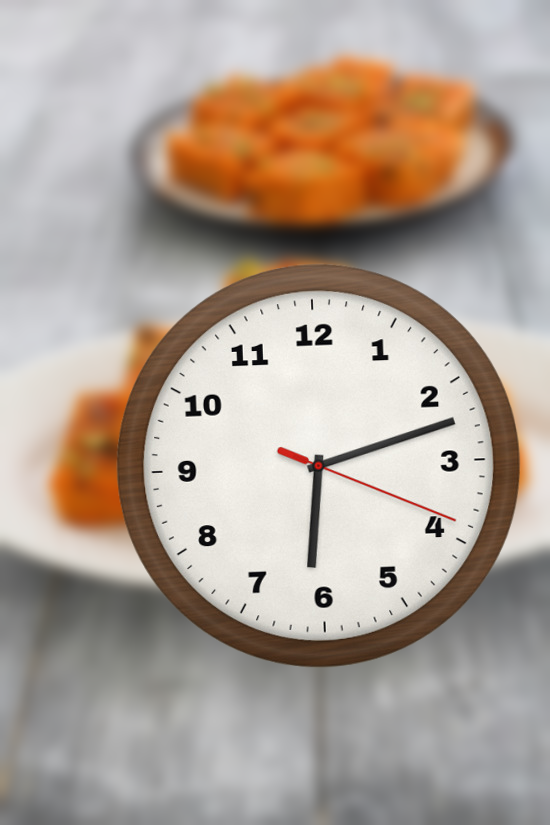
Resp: {"hour": 6, "minute": 12, "second": 19}
